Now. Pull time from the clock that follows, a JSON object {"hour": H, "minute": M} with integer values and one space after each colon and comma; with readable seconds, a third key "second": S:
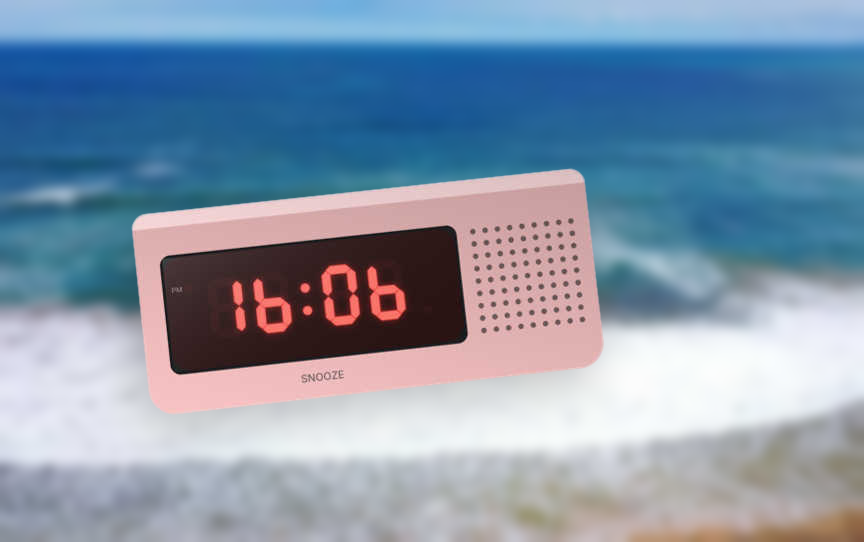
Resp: {"hour": 16, "minute": 6}
